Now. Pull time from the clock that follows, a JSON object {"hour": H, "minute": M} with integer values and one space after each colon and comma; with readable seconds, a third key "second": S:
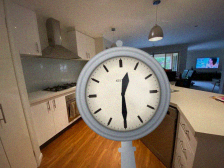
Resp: {"hour": 12, "minute": 30}
